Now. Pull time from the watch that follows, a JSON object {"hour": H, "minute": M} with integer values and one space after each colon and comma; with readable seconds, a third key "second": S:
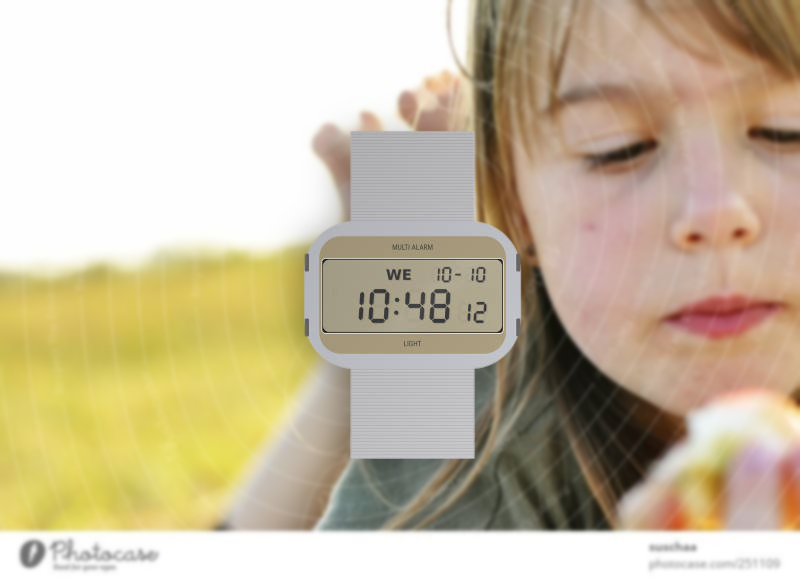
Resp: {"hour": 10, "minute": 48, "second": 12}
